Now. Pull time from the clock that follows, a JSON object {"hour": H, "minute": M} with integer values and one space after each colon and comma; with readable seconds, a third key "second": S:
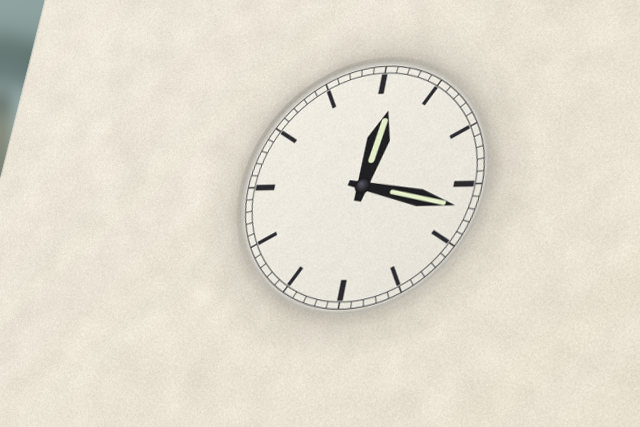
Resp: {"hour": 12, "minute": 17}
